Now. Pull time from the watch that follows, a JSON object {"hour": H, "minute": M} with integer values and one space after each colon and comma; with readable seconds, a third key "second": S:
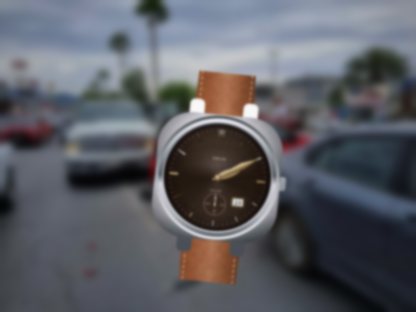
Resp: {"hour": 2, "minute": 10}
